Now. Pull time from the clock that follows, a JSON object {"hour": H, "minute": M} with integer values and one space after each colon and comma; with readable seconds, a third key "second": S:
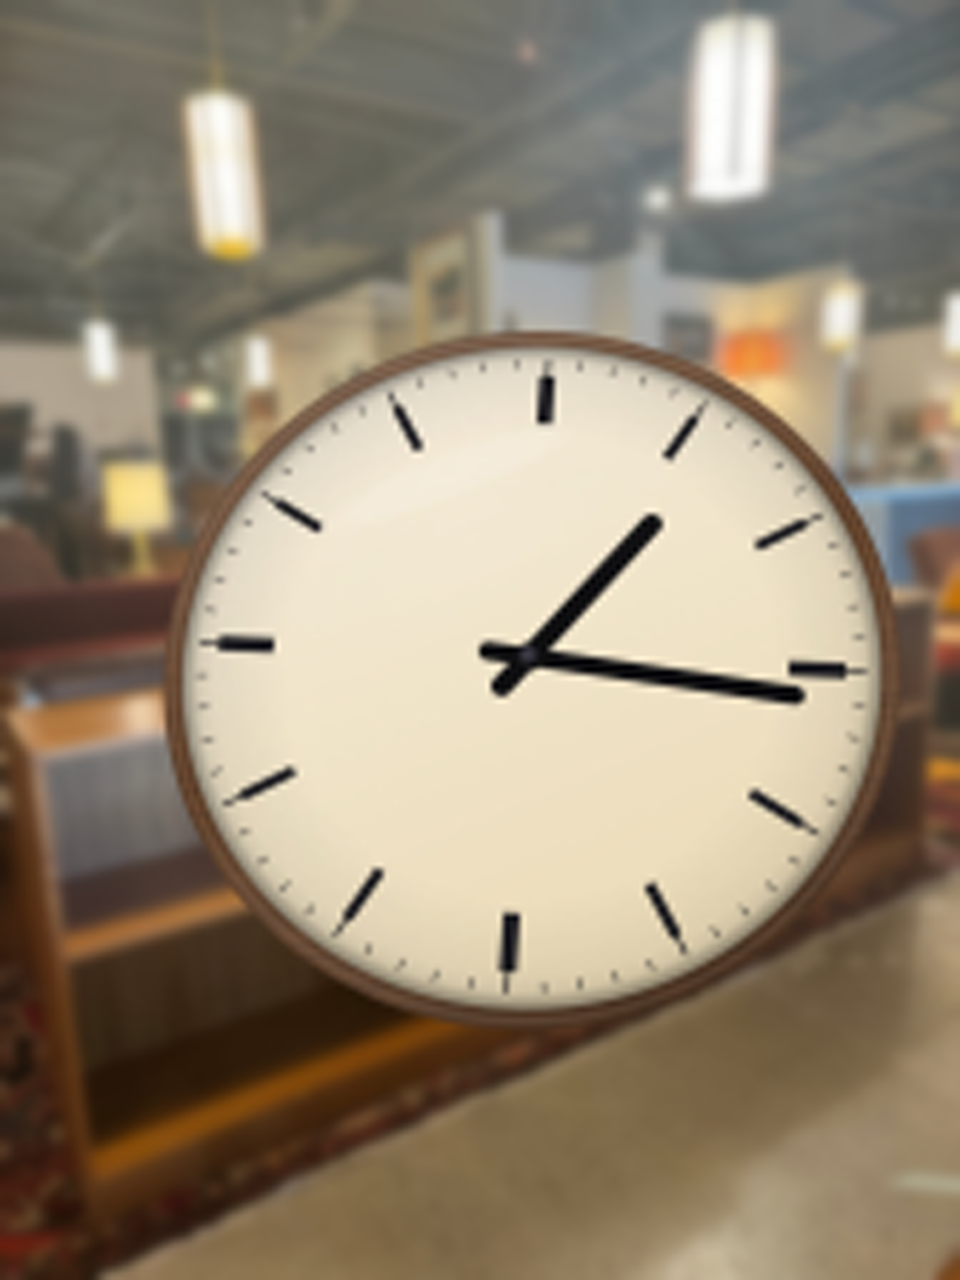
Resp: {"hour": 1, "minute": 16}
